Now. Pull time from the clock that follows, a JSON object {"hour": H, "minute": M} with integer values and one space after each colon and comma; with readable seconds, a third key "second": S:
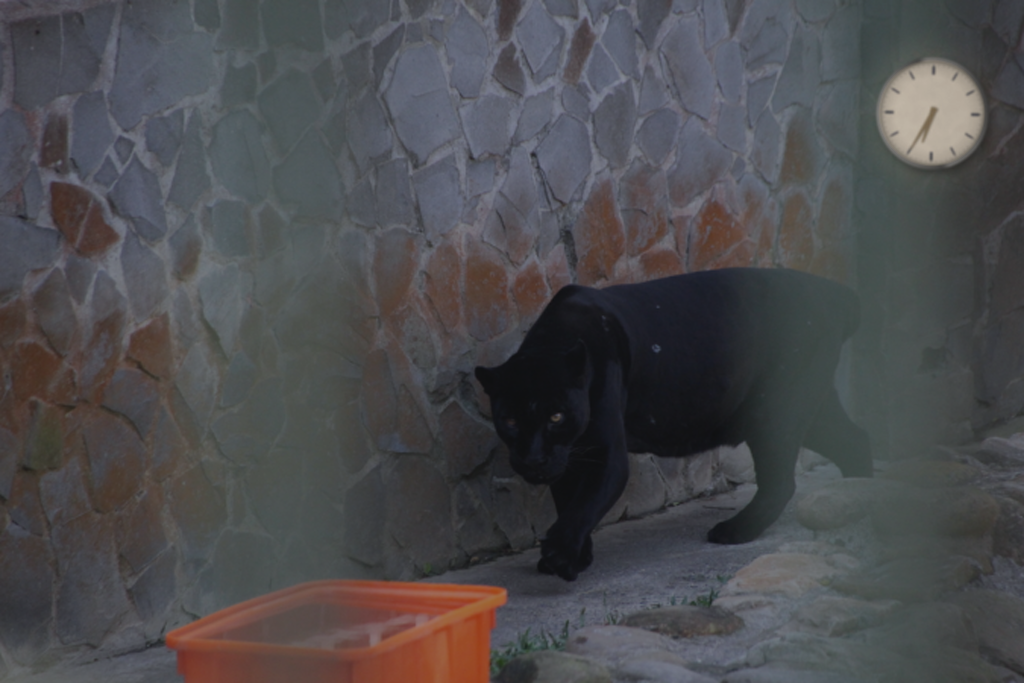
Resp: {"hour": 6, "minute": 35}
